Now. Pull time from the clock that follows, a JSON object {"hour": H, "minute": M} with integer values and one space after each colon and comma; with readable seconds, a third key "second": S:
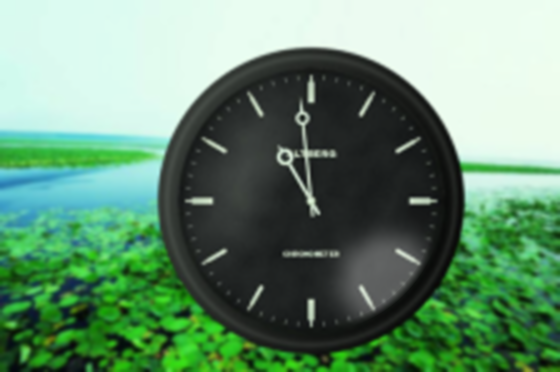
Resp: {"hour": 10, "minute": 59}
